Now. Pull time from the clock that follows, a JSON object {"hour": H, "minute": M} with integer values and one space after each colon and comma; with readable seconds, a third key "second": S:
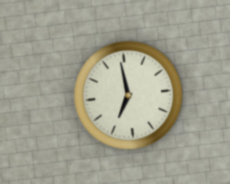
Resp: {"hour": 6, "minute": 59}
